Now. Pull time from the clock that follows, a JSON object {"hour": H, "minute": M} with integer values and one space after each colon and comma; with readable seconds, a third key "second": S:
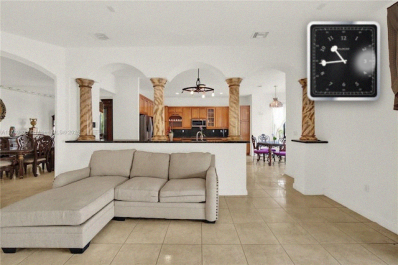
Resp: {"hour": 10, "minute": 44}
